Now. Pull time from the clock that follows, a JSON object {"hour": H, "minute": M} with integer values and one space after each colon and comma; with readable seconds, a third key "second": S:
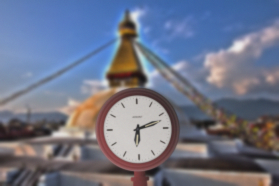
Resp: {"hour": 6, "minute": 12}
